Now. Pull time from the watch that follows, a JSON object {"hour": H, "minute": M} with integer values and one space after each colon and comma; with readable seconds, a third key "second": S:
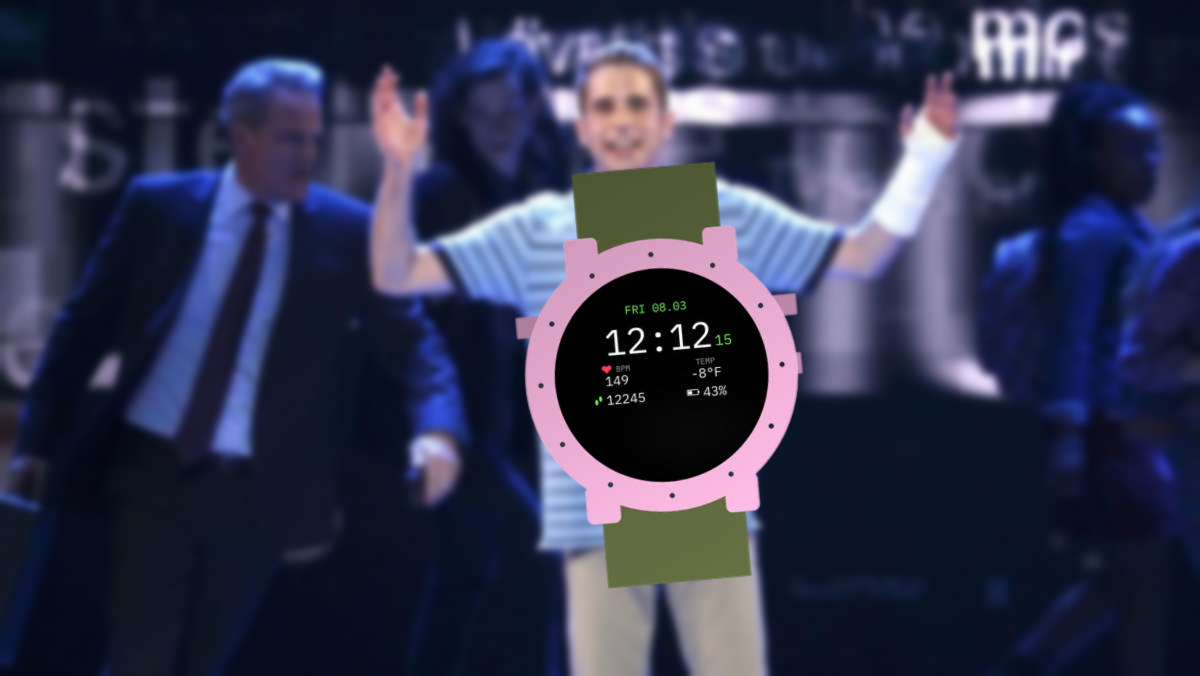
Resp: {"hour": 12, "minute": 12, "second": 15}
